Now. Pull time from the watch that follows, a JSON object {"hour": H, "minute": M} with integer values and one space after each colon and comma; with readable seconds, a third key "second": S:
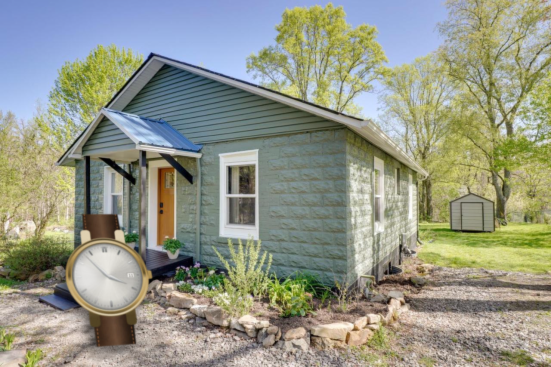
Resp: {"hour": 3, "minute": 53}
